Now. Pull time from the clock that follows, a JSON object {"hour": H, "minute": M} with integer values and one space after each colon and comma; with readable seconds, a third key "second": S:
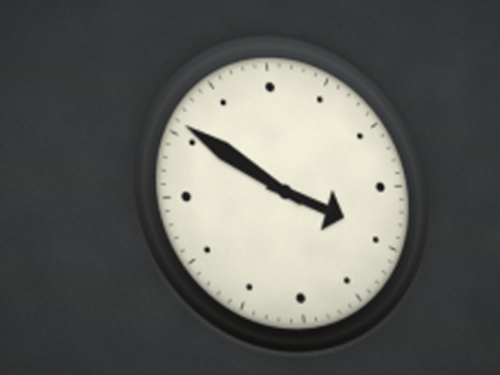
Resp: {"hour": 3, "minute": 51}
